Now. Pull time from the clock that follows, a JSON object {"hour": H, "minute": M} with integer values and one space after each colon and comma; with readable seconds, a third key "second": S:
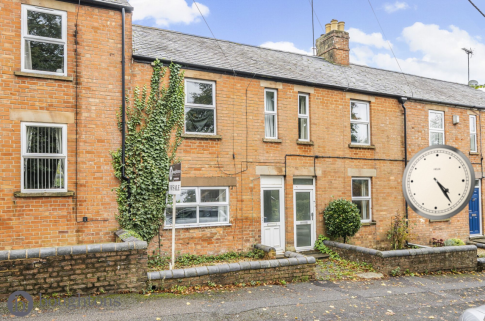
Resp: {"hour": 4, "minute": 24}
